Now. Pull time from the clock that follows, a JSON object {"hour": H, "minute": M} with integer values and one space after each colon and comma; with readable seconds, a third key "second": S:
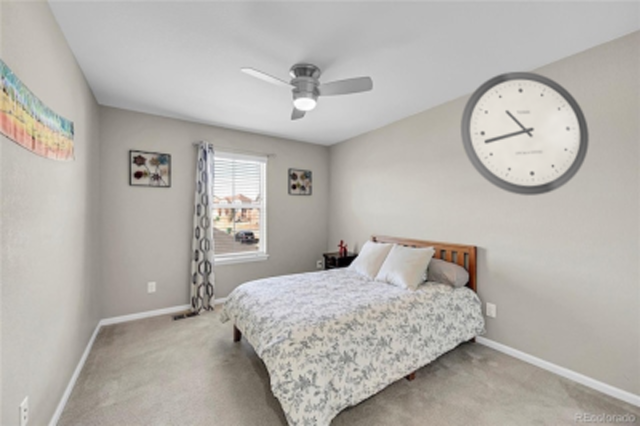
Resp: {"hour": 10, "minute": 43}
